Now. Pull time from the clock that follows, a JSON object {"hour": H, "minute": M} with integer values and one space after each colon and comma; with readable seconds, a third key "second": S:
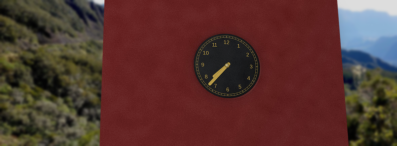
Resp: {"hour": 7, "minute": 37}
